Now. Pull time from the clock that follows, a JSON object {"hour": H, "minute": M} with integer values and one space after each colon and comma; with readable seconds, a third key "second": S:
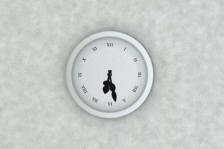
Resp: {"hour": 6, "minute": 28}
